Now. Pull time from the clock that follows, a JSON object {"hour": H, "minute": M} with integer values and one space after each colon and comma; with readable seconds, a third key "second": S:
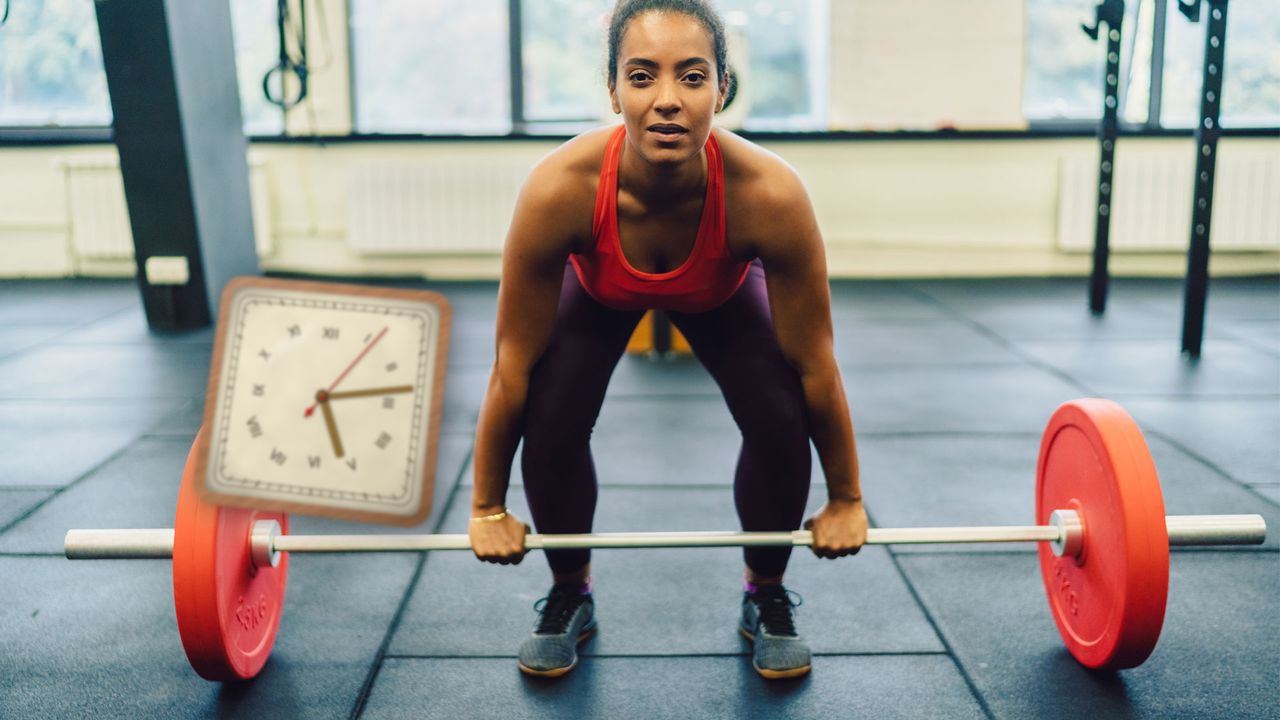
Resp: {"hour": 5, "minute": 13, "second": 6}
